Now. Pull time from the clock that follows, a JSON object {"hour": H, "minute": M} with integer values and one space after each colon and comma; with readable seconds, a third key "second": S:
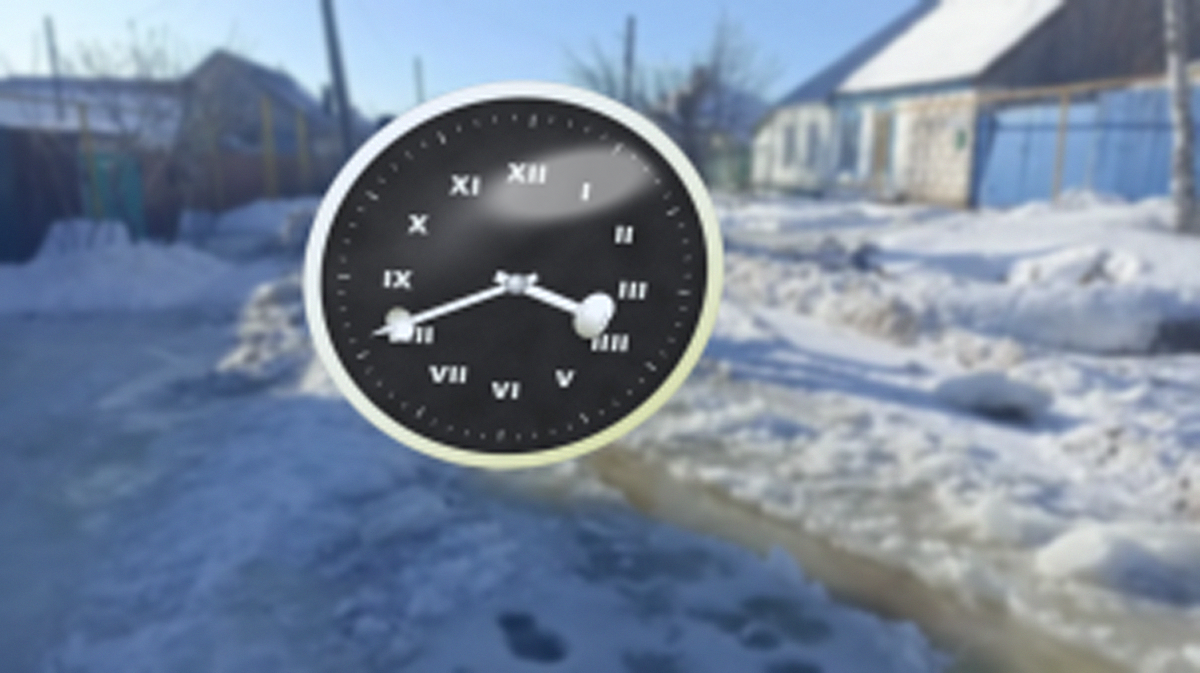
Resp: {"hour": 3, "minute": 41}
